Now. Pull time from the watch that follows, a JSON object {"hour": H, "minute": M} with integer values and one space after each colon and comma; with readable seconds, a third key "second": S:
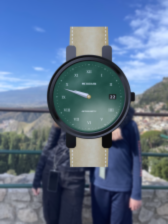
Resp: {"hour": 9, "minute": 48}
